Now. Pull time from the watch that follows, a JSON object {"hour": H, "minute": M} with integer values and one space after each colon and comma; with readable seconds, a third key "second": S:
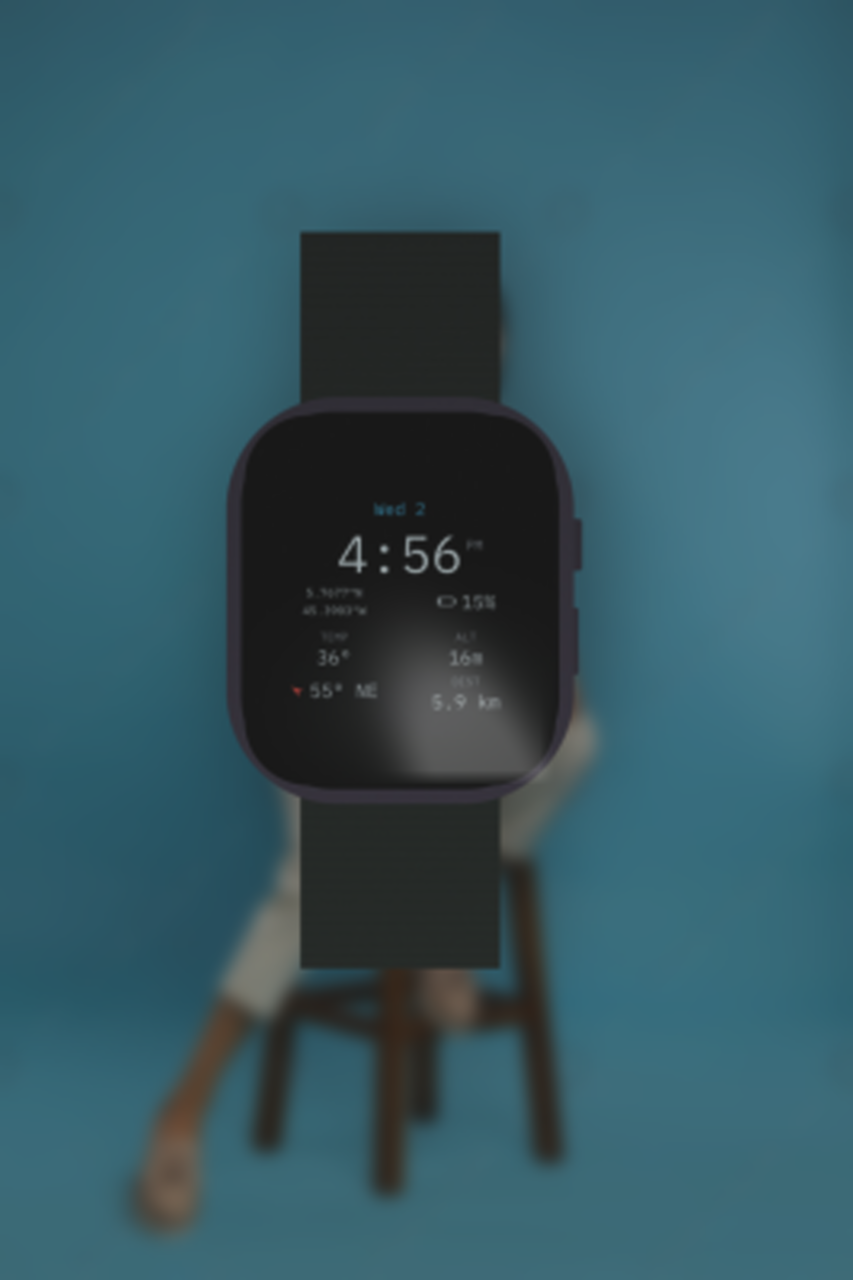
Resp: {"hour": 4, "minute": 56}
